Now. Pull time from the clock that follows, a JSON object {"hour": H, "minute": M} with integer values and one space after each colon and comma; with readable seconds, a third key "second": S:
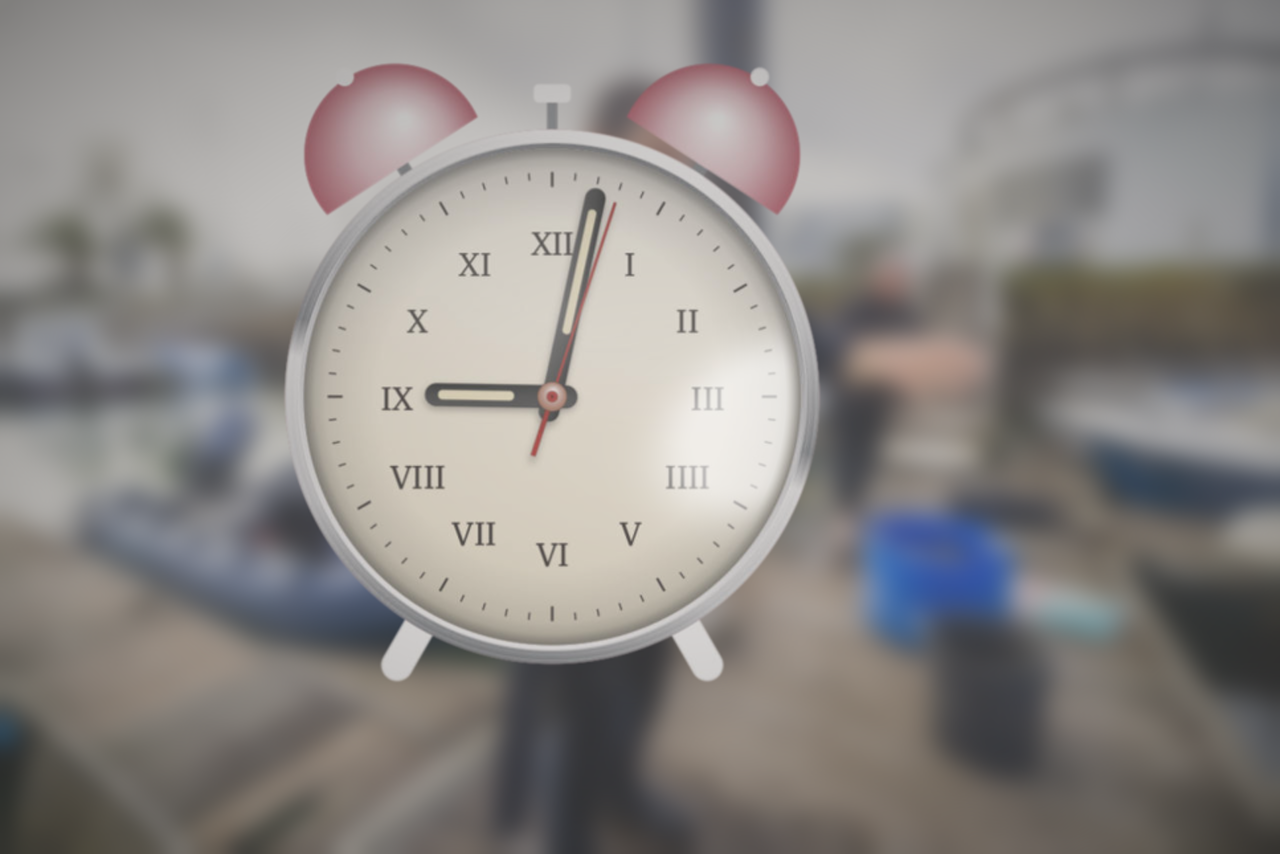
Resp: {"hour": 9, "minute": 2, "second": 3}
